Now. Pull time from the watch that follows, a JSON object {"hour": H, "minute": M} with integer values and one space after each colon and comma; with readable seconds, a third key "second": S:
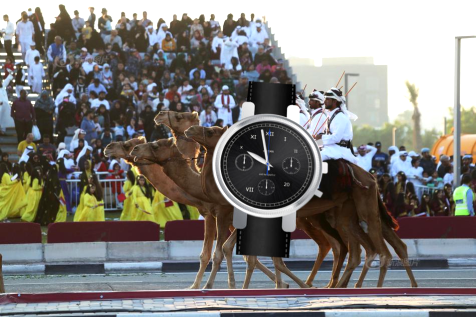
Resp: {"hour": 9, "minute": 58}
